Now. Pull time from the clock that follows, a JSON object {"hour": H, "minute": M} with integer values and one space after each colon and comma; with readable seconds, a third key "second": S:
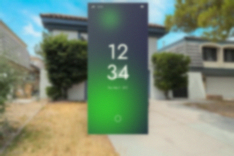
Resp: {"hour": 12, "minute": 34}
